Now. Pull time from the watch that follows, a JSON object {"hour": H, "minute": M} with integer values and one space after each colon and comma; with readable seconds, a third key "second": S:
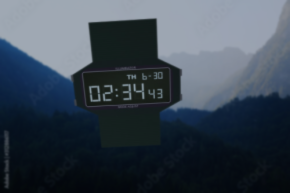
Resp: {"hour": 2, "minute": 34, "second": 43}
